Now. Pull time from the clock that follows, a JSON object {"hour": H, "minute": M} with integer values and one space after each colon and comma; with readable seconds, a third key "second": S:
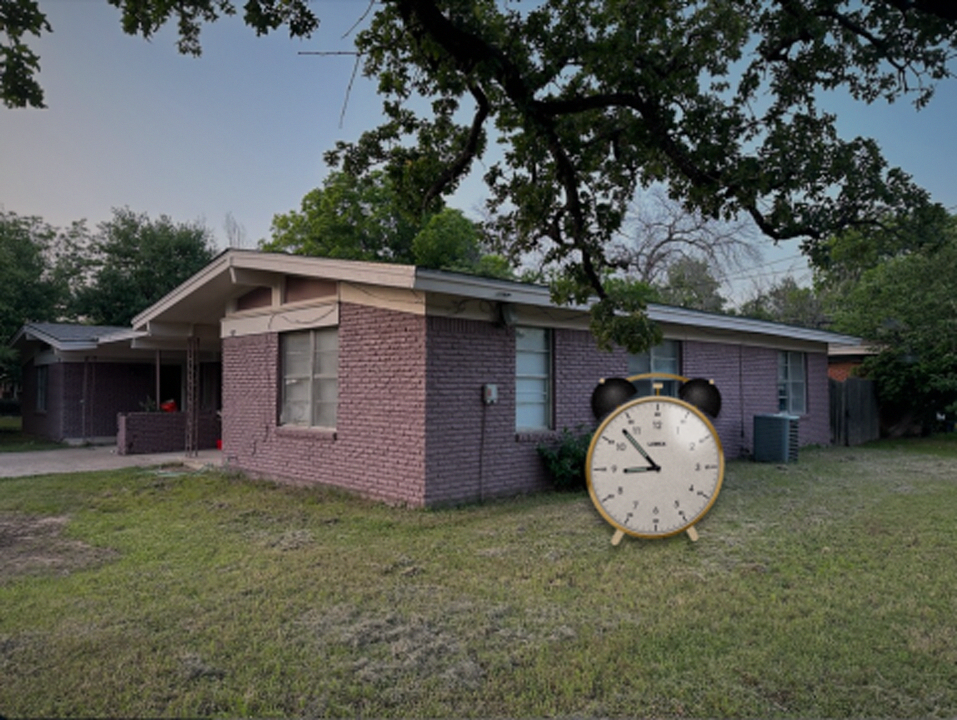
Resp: {"hour": 8, "minute": 53}
